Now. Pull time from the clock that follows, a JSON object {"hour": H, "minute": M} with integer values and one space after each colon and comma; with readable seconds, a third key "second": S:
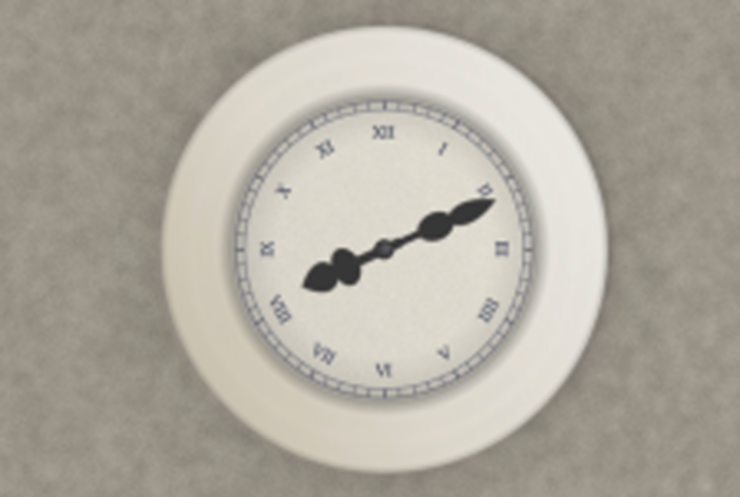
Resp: {"hour": 8, "minute": 11}
